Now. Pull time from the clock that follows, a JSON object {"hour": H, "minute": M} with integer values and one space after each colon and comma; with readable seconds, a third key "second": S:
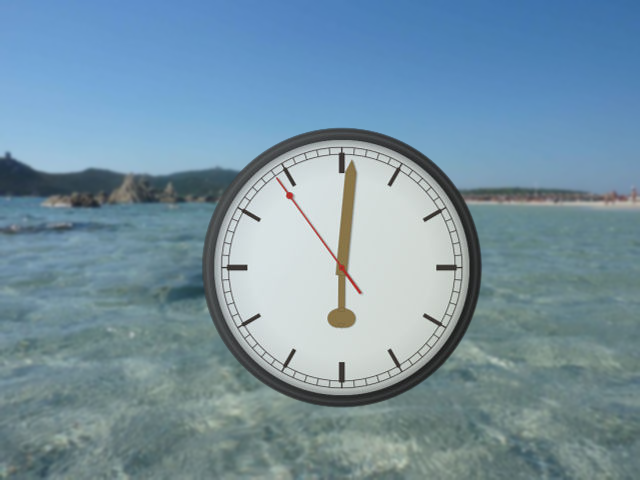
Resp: {"hour": 6, "minute": 0, "second": 54}
